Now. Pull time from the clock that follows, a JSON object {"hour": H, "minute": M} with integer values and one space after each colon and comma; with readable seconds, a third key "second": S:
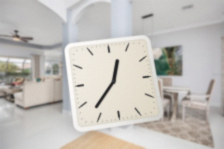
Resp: {"hour": 12, "minute": 37}
